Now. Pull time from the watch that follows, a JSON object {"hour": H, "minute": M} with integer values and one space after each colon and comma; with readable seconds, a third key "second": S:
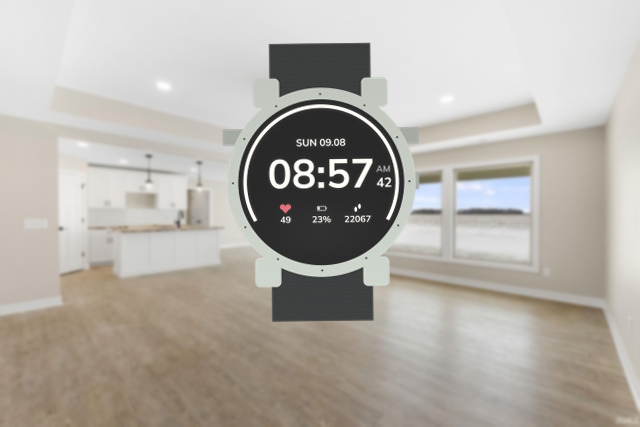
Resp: {"hour": 8, "minute": 57, "second": 42}
